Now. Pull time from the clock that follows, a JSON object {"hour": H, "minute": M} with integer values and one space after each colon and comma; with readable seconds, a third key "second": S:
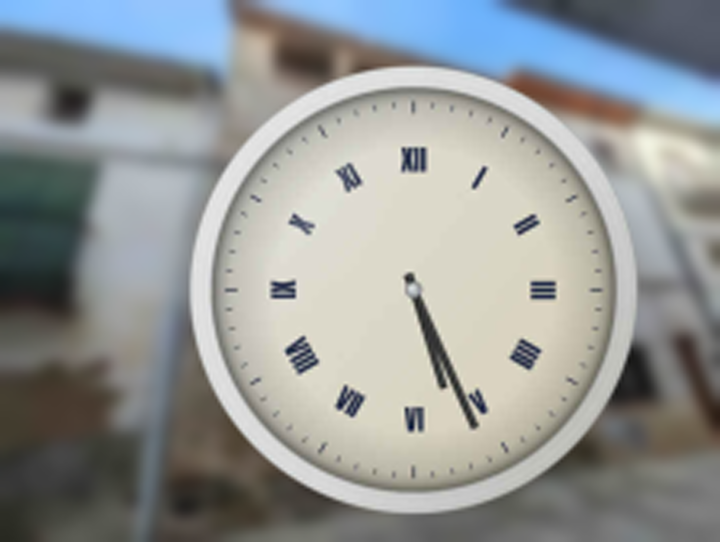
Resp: {"hour": 5, "minute": 26}
